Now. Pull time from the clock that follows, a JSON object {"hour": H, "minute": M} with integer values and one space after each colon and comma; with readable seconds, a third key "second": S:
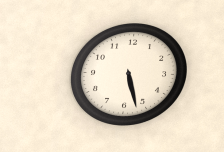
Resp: {"hour": 5, "minute": 27}
